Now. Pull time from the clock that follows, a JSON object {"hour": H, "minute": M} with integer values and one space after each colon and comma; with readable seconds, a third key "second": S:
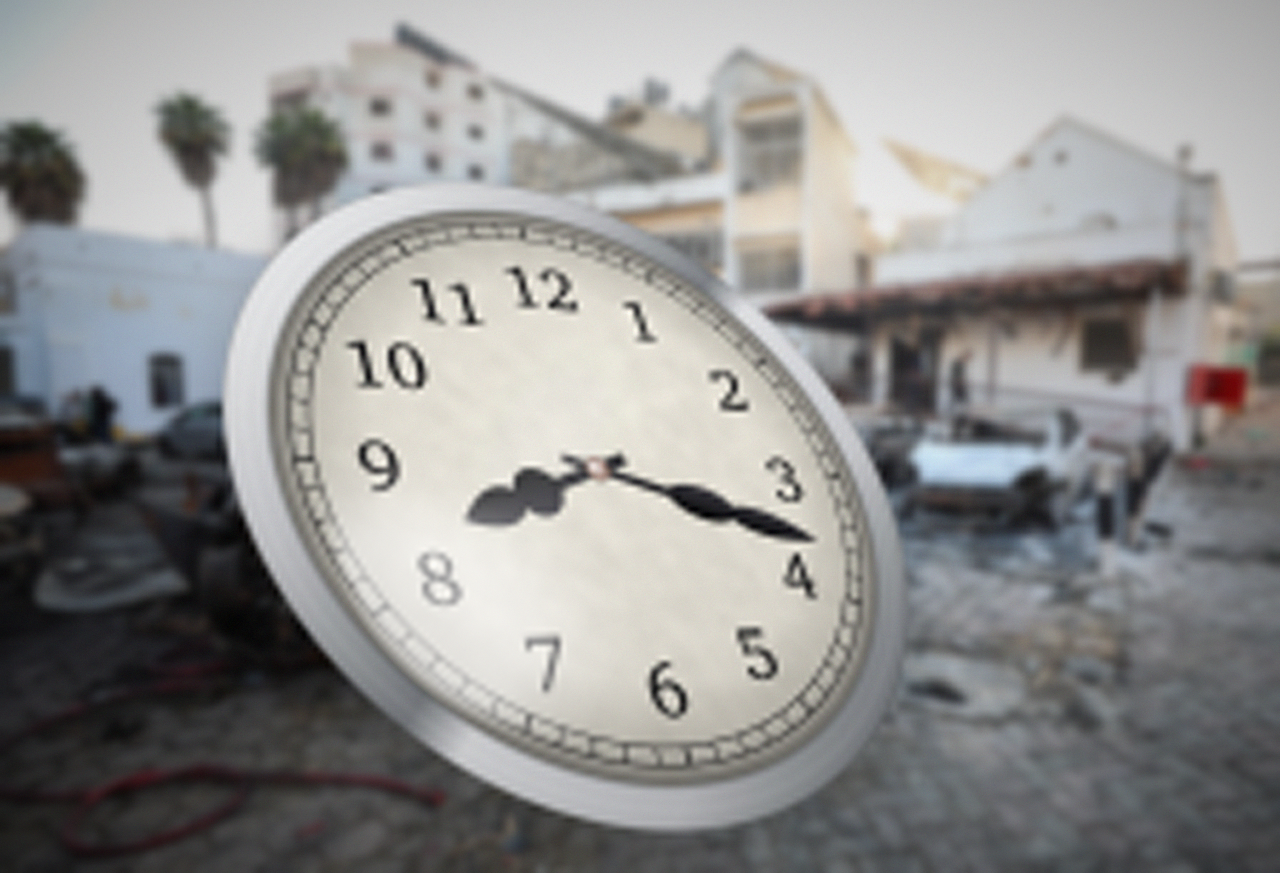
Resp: {"hour": 8, "minute": 18}
